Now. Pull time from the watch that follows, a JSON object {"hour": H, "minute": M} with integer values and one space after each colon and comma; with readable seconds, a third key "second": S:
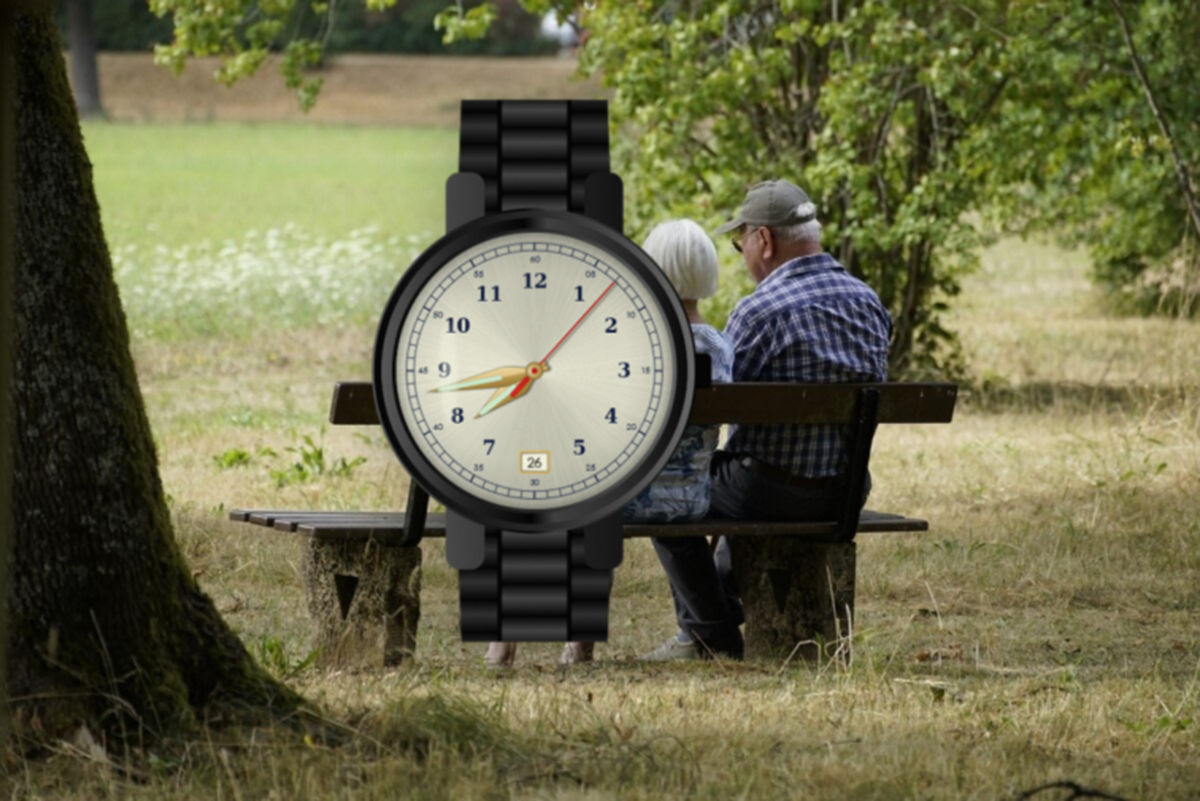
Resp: {"hour": 7, "minute": 43, "second": 7}
